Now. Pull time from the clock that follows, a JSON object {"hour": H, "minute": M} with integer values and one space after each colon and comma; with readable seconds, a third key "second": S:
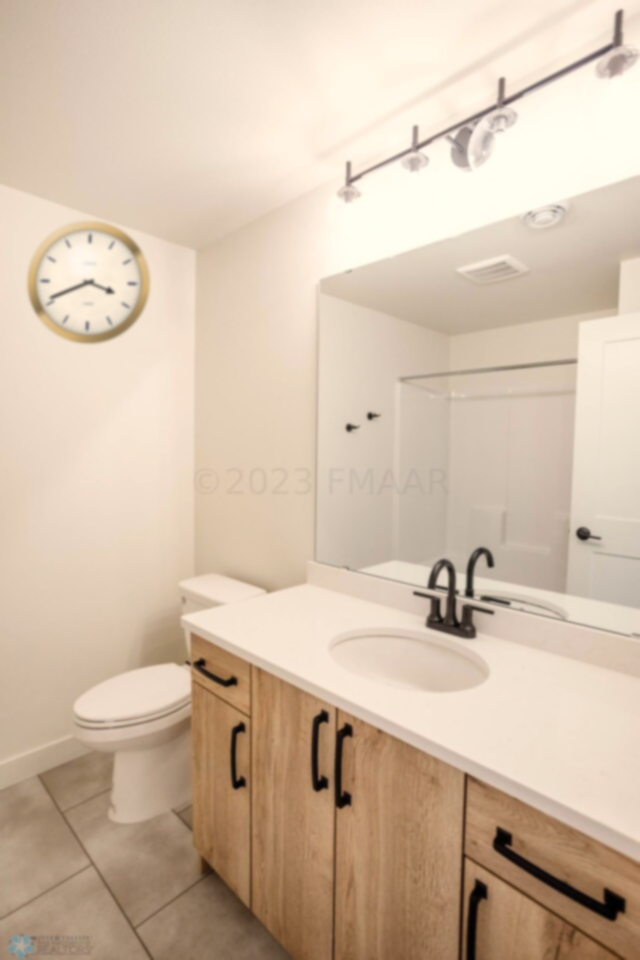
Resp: {"hour": 3, "minute": 41}
